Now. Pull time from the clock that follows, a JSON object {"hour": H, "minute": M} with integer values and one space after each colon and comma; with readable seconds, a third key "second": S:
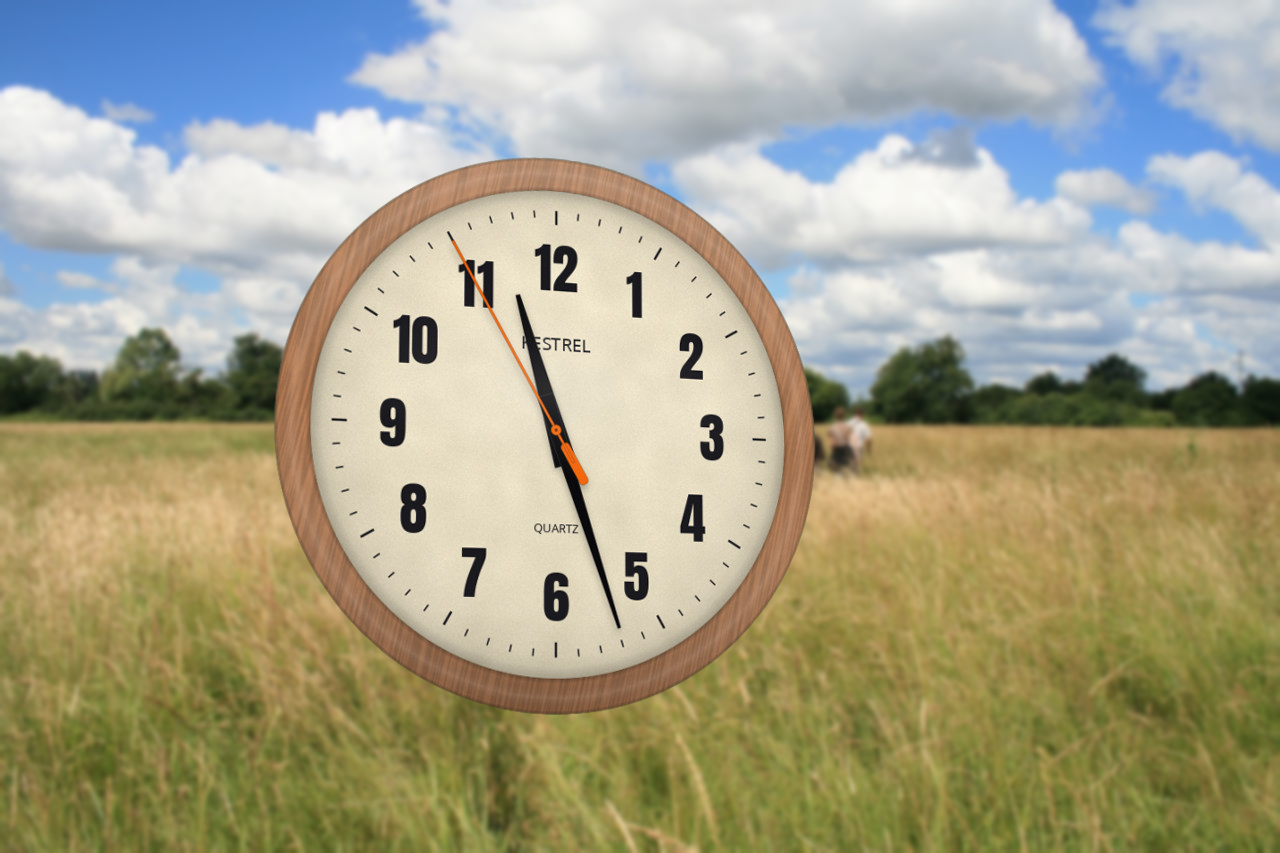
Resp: {"hour": 11, "minute": 26, "second": 55}
